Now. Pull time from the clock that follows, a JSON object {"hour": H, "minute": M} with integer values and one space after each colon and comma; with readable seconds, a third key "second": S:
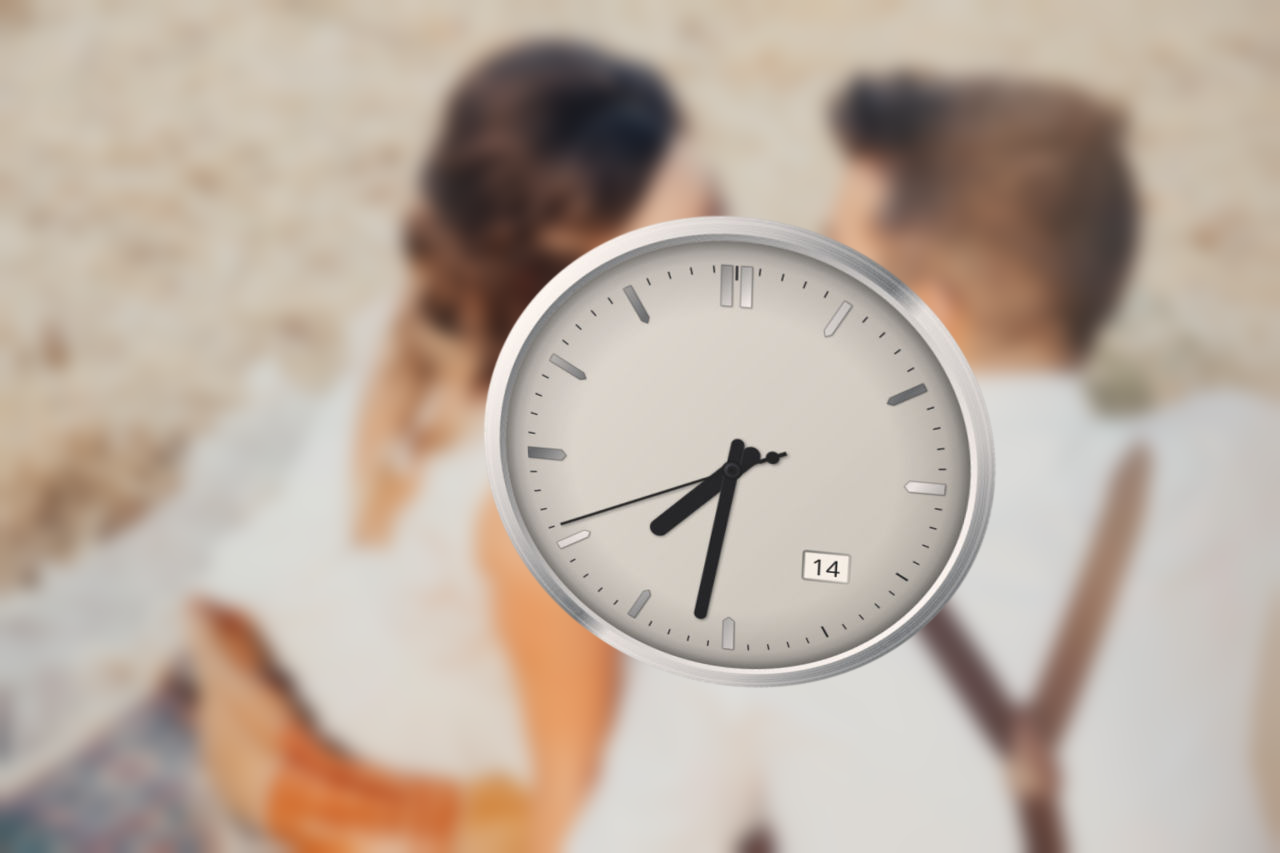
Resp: {"hour": 7, "minute": 31, "second": 41}
